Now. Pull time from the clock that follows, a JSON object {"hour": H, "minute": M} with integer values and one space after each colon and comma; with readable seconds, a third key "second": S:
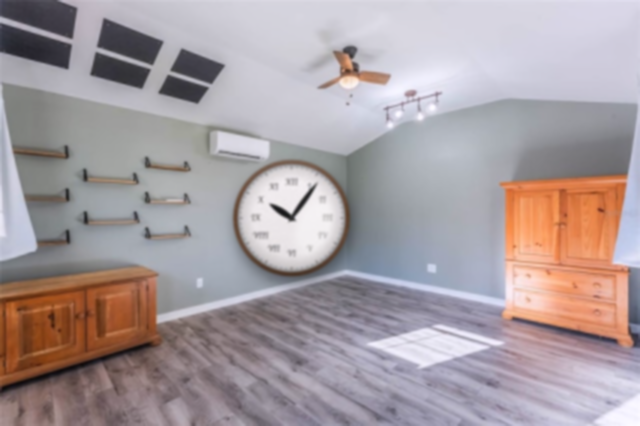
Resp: {"hour": 10, "minute": 6}
